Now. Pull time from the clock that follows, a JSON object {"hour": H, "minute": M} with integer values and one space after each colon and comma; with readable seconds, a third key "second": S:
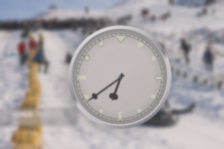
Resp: {"hour": 6, "minute": 39}
